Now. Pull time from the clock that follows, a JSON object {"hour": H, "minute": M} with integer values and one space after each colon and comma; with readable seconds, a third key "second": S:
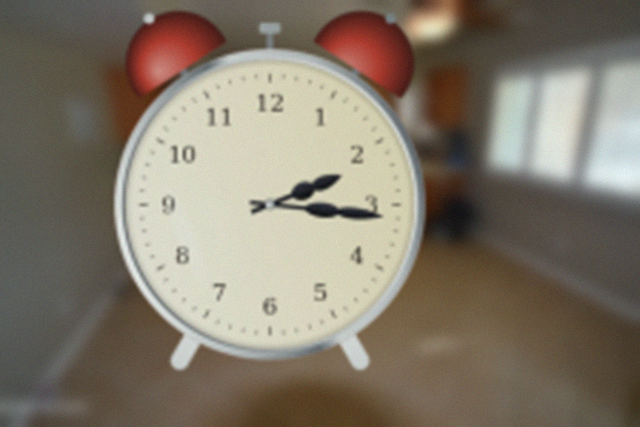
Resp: {"hour": 2, "minute": 16}
